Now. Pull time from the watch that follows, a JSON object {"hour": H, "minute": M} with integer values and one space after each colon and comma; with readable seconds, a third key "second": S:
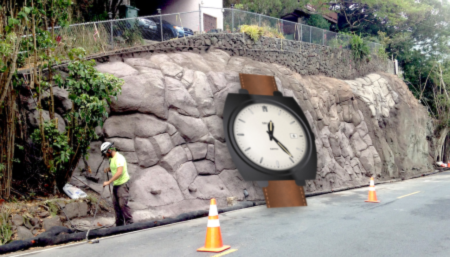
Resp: {"hour": 12, "minute": 24}
